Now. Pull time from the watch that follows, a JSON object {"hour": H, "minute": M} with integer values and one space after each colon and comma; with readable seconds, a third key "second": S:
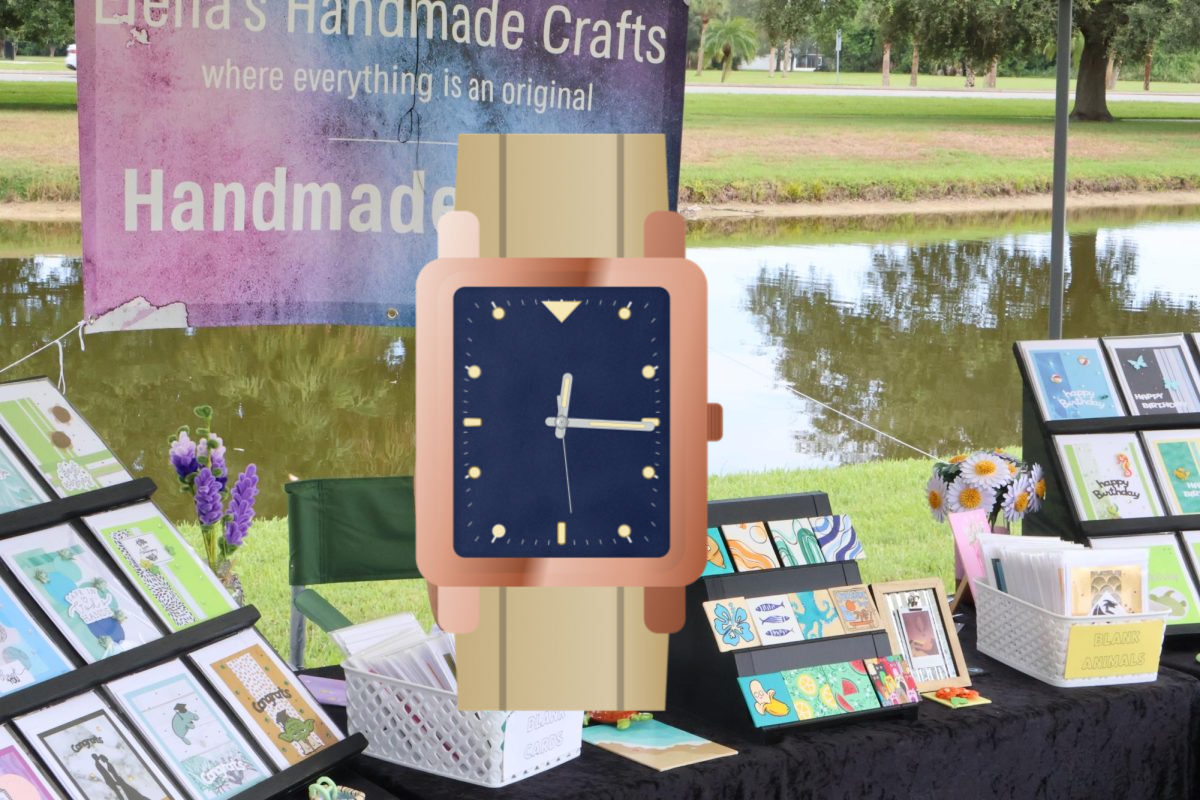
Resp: {"hour": 12, "minute": 15, "second": 29}
